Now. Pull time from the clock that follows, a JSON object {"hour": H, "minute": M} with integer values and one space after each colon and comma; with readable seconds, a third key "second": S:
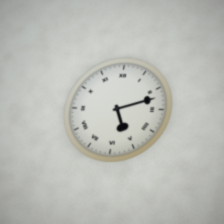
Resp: {"hour": 5, "minute": 12}
